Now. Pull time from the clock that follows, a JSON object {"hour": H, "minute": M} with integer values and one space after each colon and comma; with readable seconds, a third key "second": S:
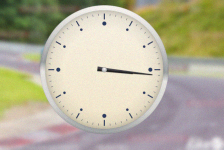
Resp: {"hour": 3, "minute": 16}
